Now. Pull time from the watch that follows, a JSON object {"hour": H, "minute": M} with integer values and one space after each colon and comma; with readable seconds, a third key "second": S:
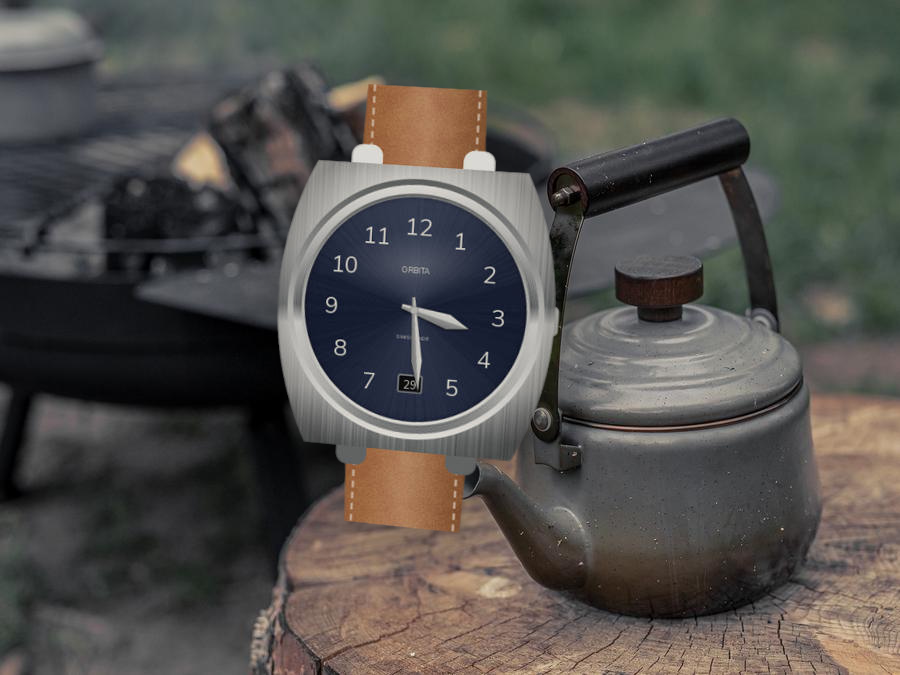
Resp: {"hour": 3, "minute": 29}
